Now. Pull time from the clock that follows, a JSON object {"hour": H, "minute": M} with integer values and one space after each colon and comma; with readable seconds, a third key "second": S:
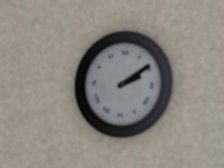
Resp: {"hour": 2, "minute": 9}
